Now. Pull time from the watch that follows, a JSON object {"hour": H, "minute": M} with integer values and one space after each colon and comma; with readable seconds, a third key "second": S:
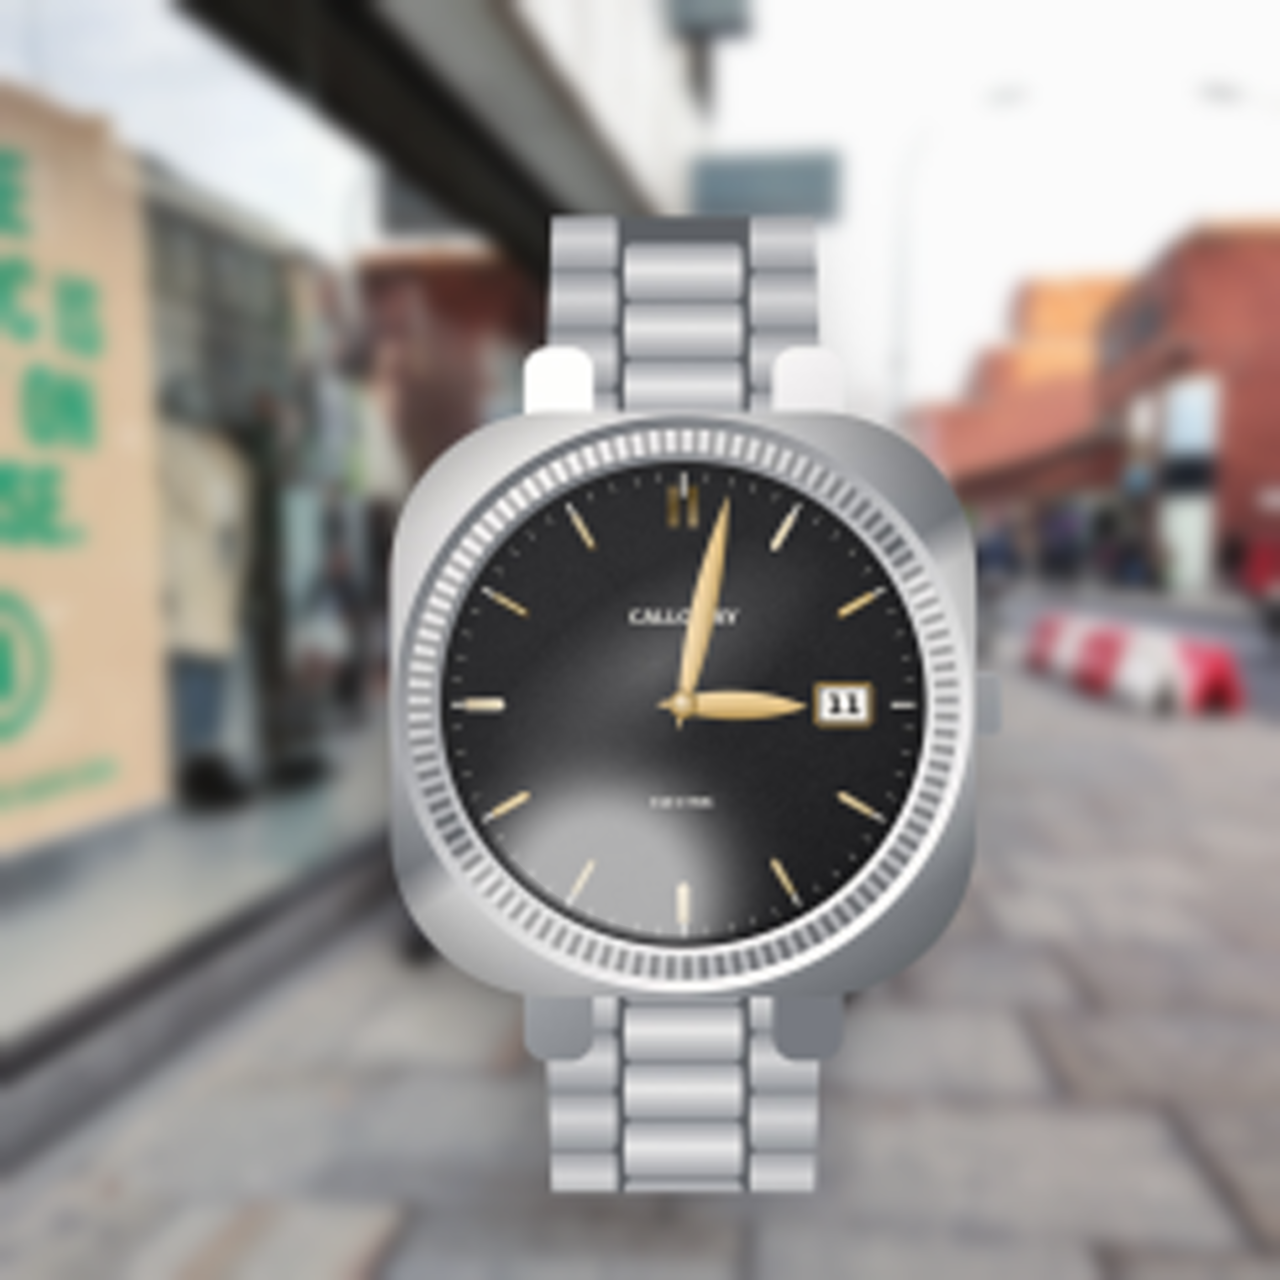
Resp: {"hour": 3, "minute": 2}
